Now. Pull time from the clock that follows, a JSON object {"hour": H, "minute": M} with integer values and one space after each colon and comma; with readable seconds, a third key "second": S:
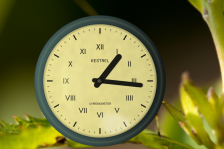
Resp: {"hour": 1, "minute": 16}
